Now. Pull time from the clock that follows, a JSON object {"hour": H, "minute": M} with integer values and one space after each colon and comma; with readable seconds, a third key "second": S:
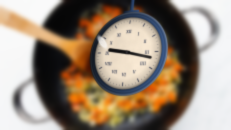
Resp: {"hour": 9, "minute": 17}
